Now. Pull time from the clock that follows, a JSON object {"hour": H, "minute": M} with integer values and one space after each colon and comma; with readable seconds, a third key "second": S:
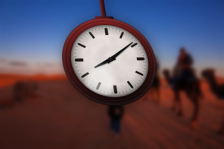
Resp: {"hour": 8, "minute": 9}
